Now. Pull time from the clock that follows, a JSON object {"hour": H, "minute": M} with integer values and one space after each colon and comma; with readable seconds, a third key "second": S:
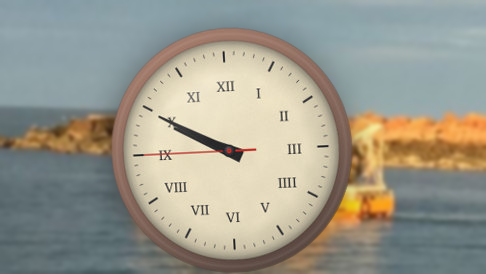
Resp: {"hour": 9, "minute": 49, "second": 45}
